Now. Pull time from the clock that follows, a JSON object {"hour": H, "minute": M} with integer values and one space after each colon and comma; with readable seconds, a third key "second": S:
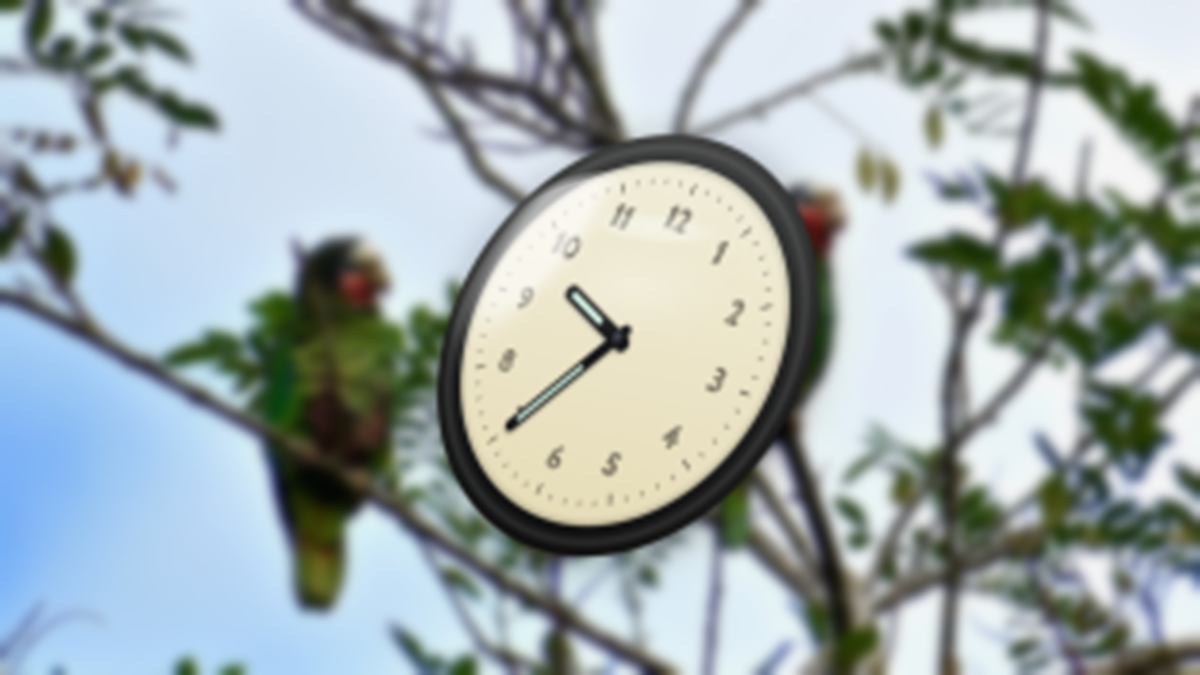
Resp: {"hour": 9, "minute": 35}
